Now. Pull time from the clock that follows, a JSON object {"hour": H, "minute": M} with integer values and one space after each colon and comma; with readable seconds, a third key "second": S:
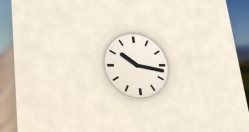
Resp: {"hour": 10, "minute": 17}
